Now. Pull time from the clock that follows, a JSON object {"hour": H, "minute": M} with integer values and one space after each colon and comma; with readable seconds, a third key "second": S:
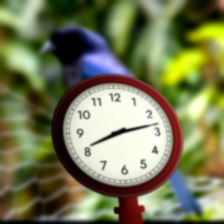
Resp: {"hour": 8, "minute": 13}
